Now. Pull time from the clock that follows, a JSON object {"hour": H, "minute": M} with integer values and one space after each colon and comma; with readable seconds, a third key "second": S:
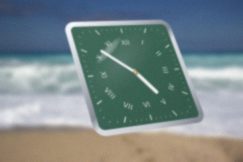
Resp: {"hour": 4, "minute": 52}
